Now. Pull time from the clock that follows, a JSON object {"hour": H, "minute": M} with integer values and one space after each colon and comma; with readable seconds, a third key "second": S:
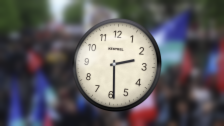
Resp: {"hour": 2, "minute": 29}
